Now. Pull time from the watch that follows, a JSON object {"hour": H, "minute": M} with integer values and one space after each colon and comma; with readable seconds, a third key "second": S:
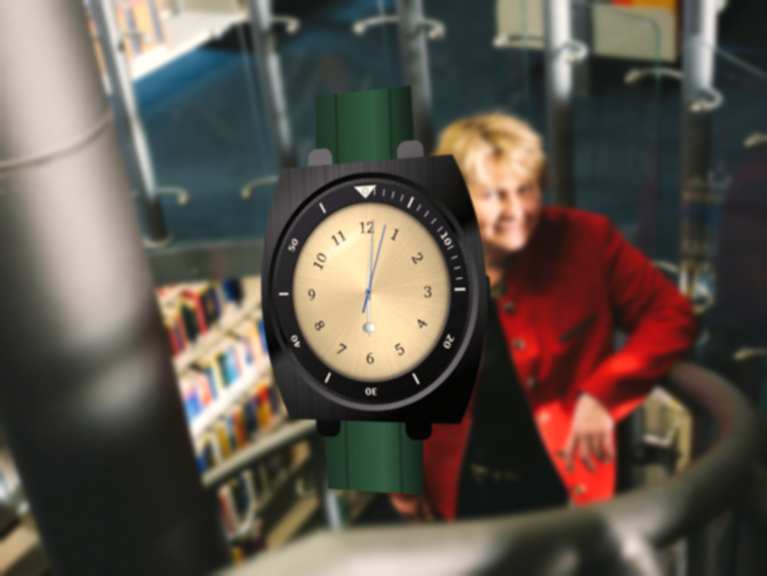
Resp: {"hour": 6, "minute": 1, "second": 3}
